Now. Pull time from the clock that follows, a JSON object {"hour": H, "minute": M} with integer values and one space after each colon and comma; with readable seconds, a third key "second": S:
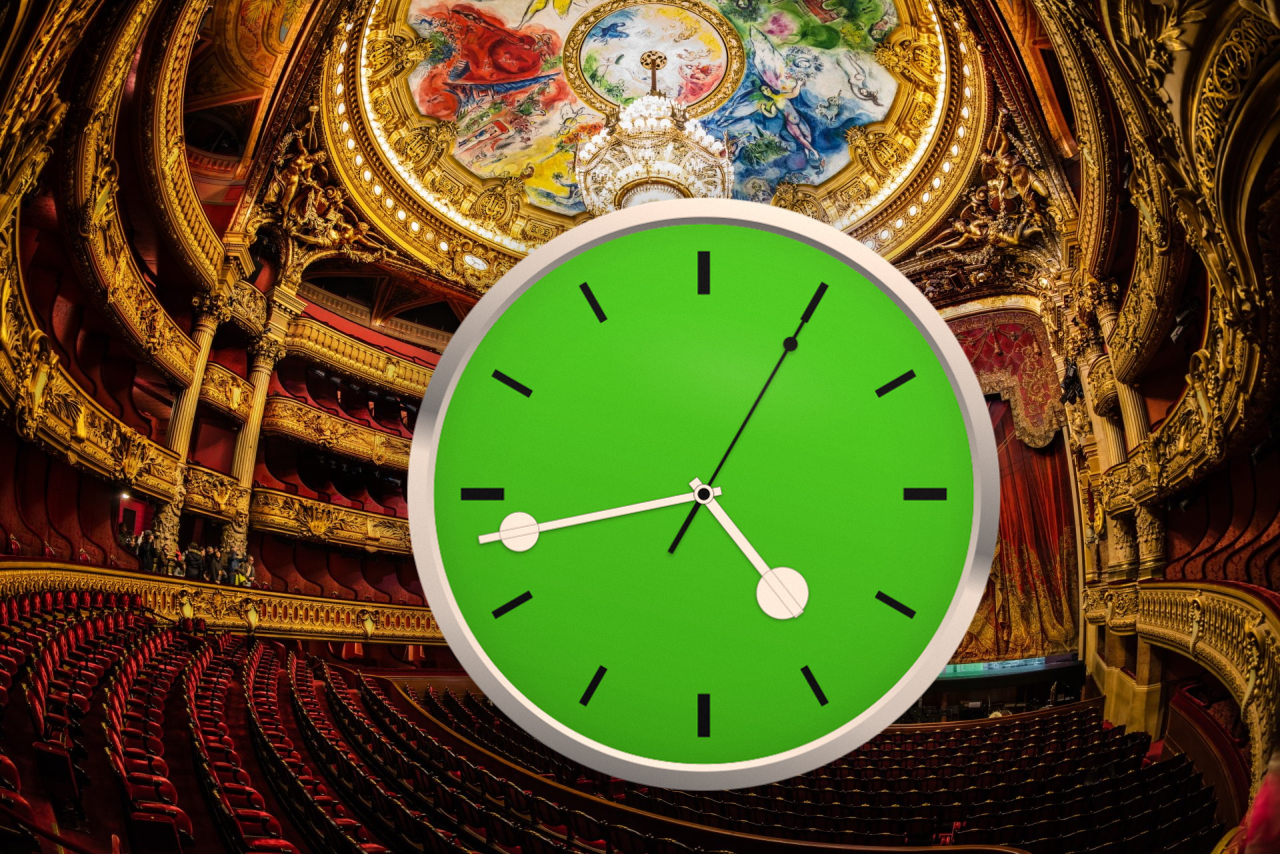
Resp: {"hour": 4, "minute": 43, "second": 5}
